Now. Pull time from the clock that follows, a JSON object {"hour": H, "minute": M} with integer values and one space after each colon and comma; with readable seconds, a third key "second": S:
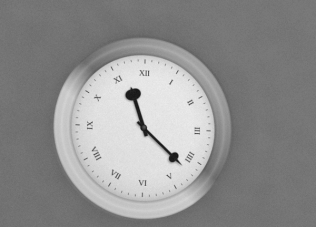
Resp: {"hour": 11, "minute": 22}
